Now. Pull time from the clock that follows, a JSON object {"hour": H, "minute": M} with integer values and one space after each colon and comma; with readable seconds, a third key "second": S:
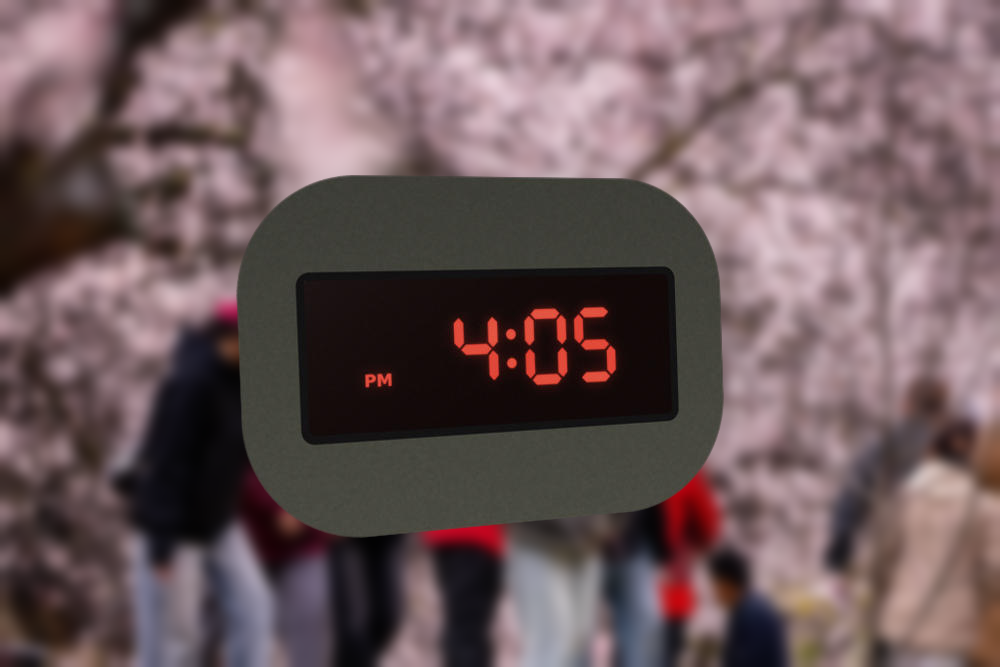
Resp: {"hour": 4, "minute": 5}
